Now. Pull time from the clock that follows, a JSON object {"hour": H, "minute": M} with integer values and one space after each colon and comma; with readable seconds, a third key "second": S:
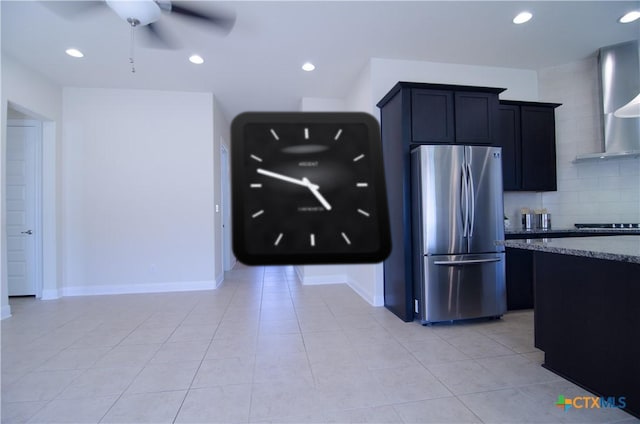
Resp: {"hour": 4, "minute": 48}
